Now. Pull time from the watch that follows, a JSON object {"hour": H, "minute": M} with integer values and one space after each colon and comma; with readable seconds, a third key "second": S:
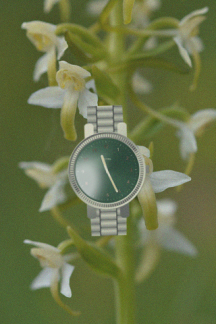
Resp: {"hour": 11, "minute": 26}
